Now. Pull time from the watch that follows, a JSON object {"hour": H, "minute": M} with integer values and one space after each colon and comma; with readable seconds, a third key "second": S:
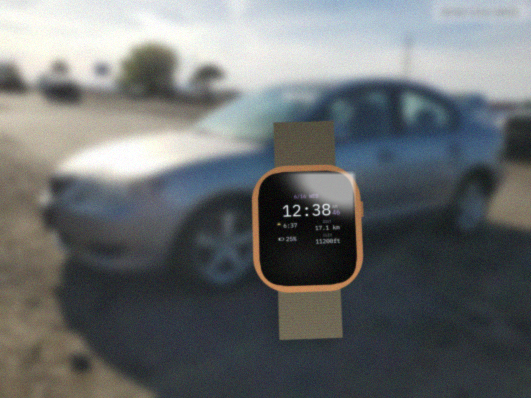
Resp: {"hour": 12, "minute": 38}
